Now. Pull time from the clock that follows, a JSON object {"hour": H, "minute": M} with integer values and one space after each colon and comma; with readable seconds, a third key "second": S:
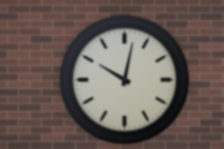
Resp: {"hour": 10, "minute": 2}
